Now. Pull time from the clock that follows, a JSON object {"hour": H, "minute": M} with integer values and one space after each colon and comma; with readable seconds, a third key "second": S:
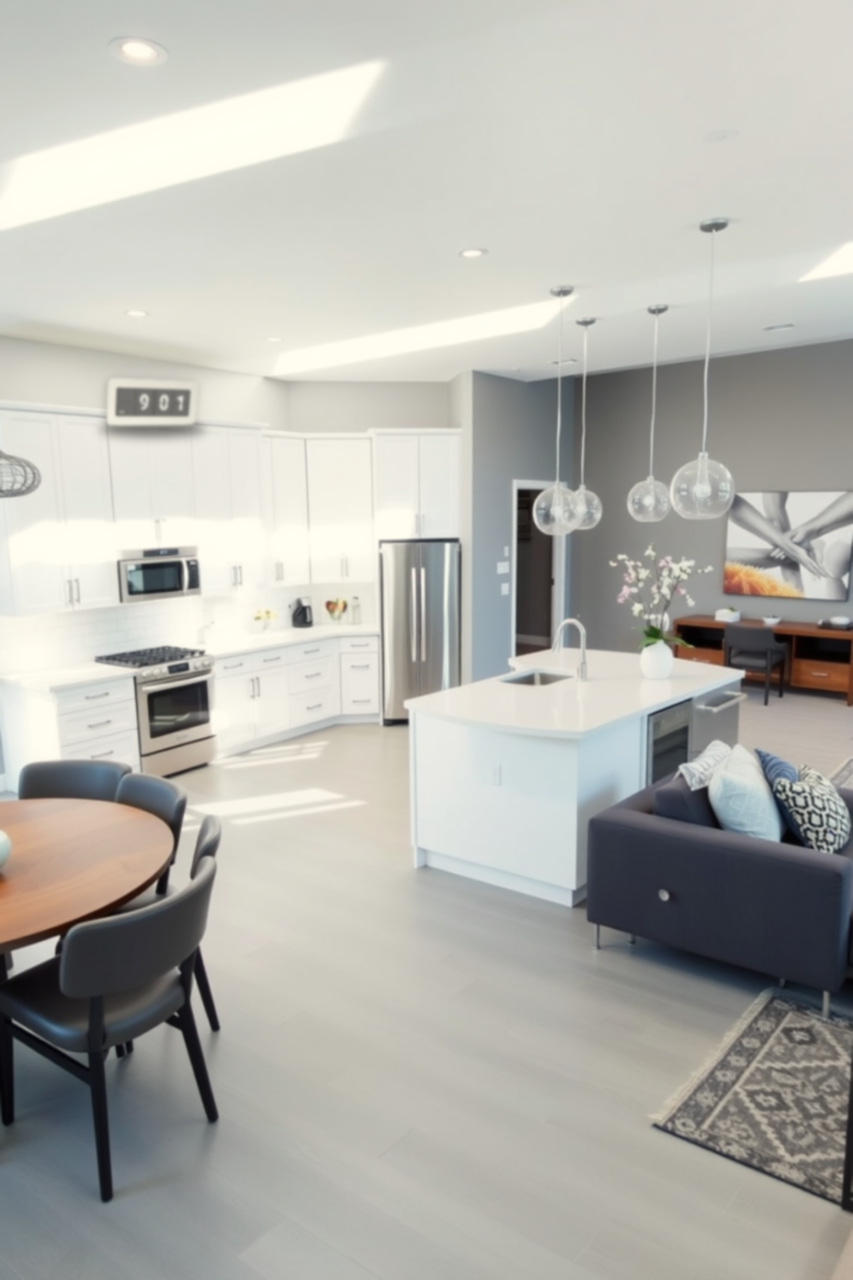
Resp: {"hour": 9, "minute": 1}
